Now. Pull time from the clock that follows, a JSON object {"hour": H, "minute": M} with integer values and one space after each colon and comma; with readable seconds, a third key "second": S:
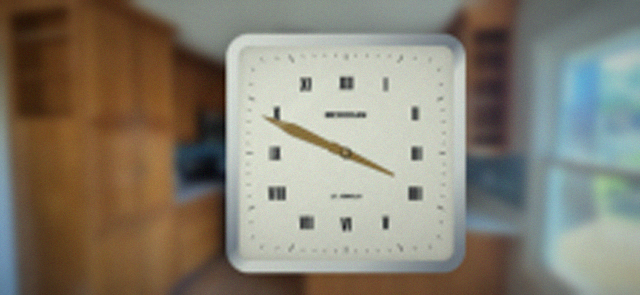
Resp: {"hour": 3, "minute": 49}
